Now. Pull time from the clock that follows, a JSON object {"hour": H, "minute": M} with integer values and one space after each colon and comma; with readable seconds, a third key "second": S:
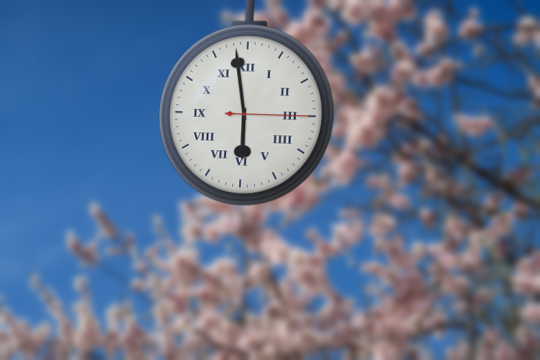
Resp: {"hour": 5, "minute": 58, "second": 15}
